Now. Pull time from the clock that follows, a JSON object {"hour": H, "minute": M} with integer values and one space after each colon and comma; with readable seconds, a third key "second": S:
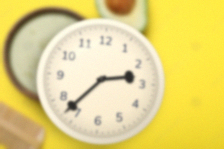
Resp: {"hour": 2, "minute": 37}
